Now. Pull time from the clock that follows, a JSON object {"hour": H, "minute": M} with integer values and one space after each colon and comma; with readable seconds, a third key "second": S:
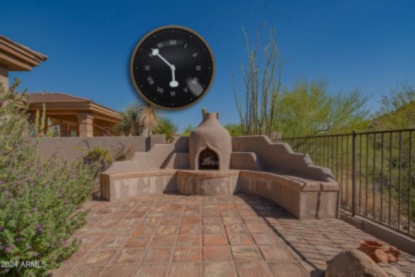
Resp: {"hour": 5, "minute": 52}
